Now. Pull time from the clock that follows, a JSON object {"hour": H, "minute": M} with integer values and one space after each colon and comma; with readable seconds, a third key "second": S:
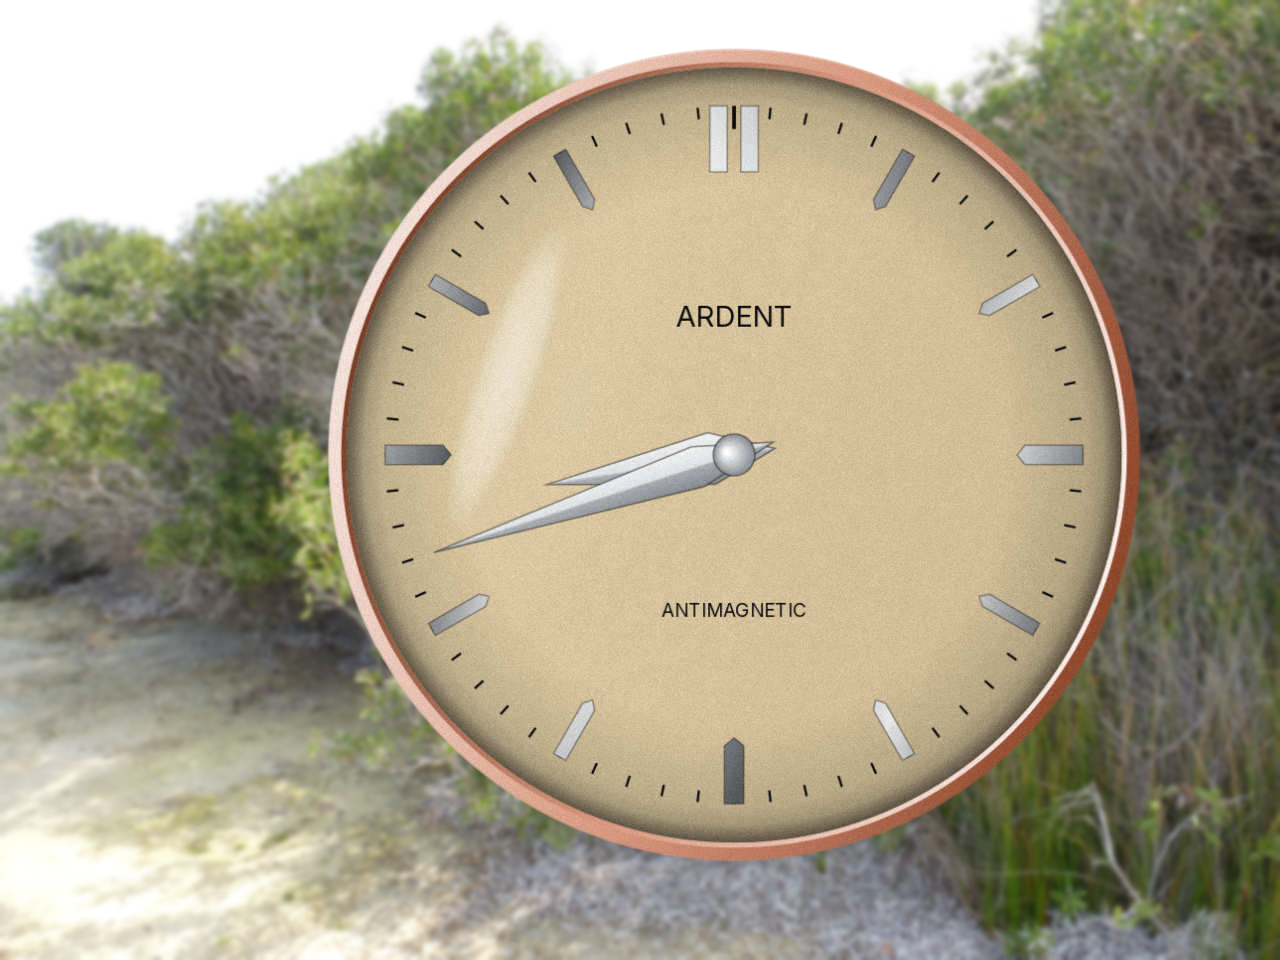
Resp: {"hour": 8, "minute": 42}
